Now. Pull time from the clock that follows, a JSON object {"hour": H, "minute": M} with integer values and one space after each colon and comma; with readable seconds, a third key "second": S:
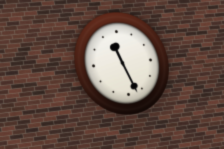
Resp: {"hour": 11, "minute": 27}
